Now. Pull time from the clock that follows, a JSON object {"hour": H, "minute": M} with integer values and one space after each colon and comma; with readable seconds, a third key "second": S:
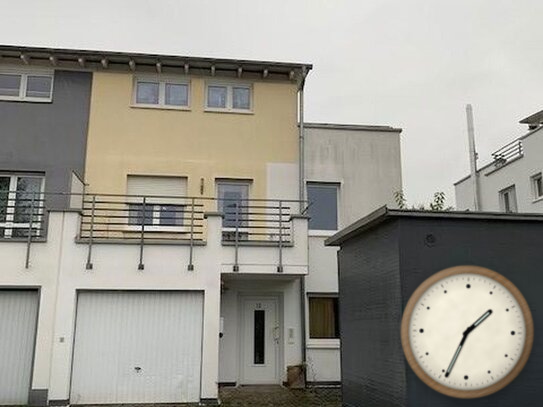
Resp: {"hour": 1, "minute": 34}
